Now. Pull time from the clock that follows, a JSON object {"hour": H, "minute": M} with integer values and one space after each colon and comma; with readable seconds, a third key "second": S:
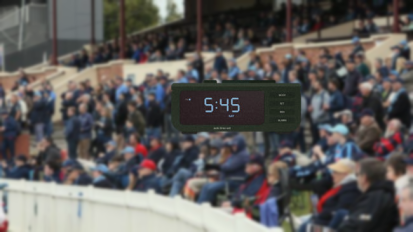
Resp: {"hour": 5, "minute": 45}
